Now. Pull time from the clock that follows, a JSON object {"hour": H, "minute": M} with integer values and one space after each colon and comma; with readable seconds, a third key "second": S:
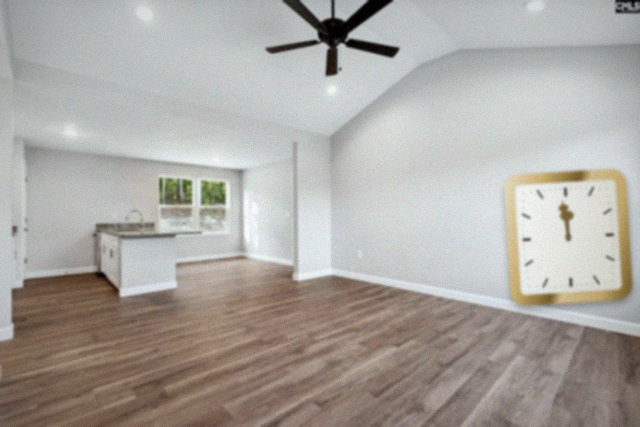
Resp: {"hour": 11, "minute": 59}
